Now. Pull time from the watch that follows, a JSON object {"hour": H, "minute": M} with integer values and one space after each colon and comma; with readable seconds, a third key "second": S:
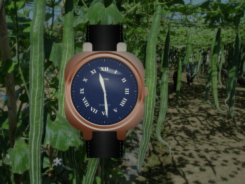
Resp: {"hour": 11, "minute": 29}
